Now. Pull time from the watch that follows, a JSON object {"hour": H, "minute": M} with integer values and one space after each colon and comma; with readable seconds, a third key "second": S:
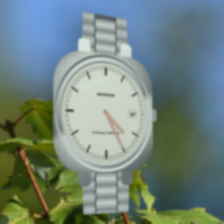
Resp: {"hour": 4, "minute": 25}
